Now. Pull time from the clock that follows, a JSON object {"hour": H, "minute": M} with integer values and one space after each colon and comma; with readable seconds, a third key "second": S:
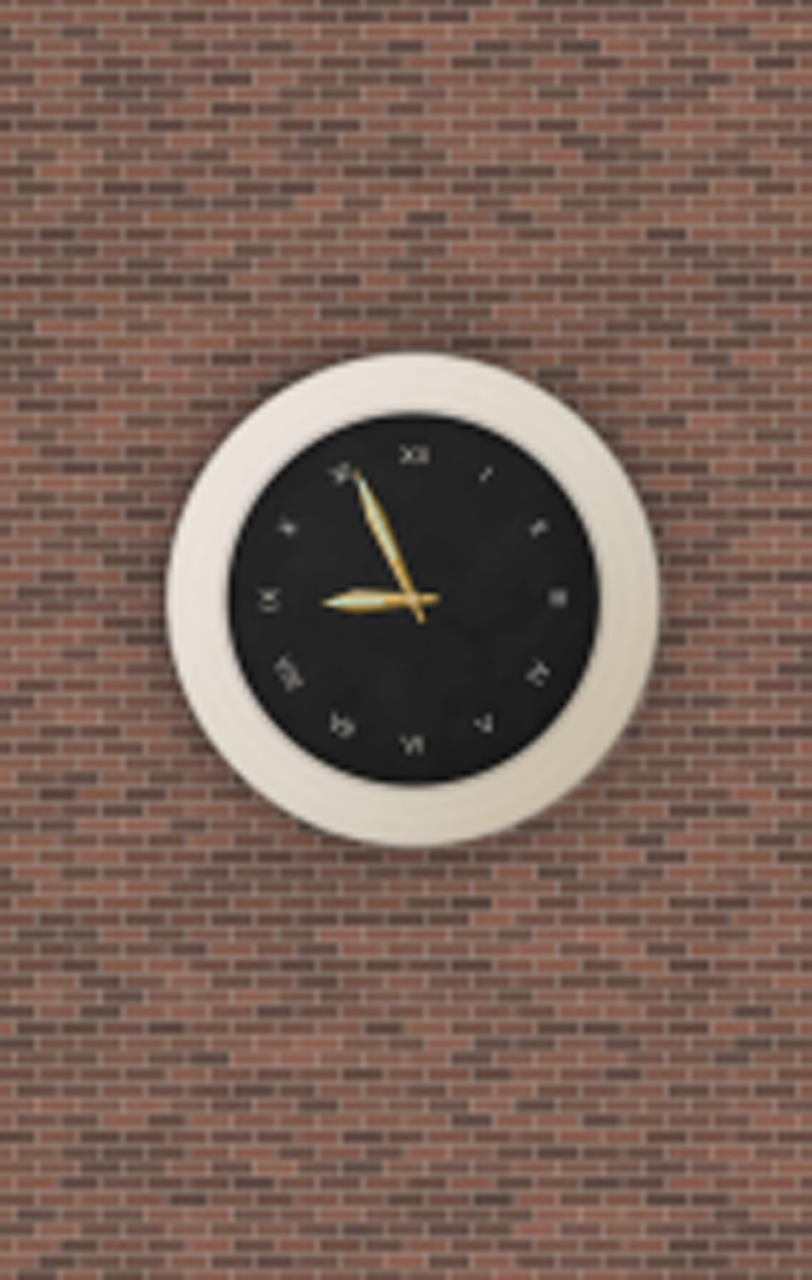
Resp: {"hour": 8, "minute": 56}
